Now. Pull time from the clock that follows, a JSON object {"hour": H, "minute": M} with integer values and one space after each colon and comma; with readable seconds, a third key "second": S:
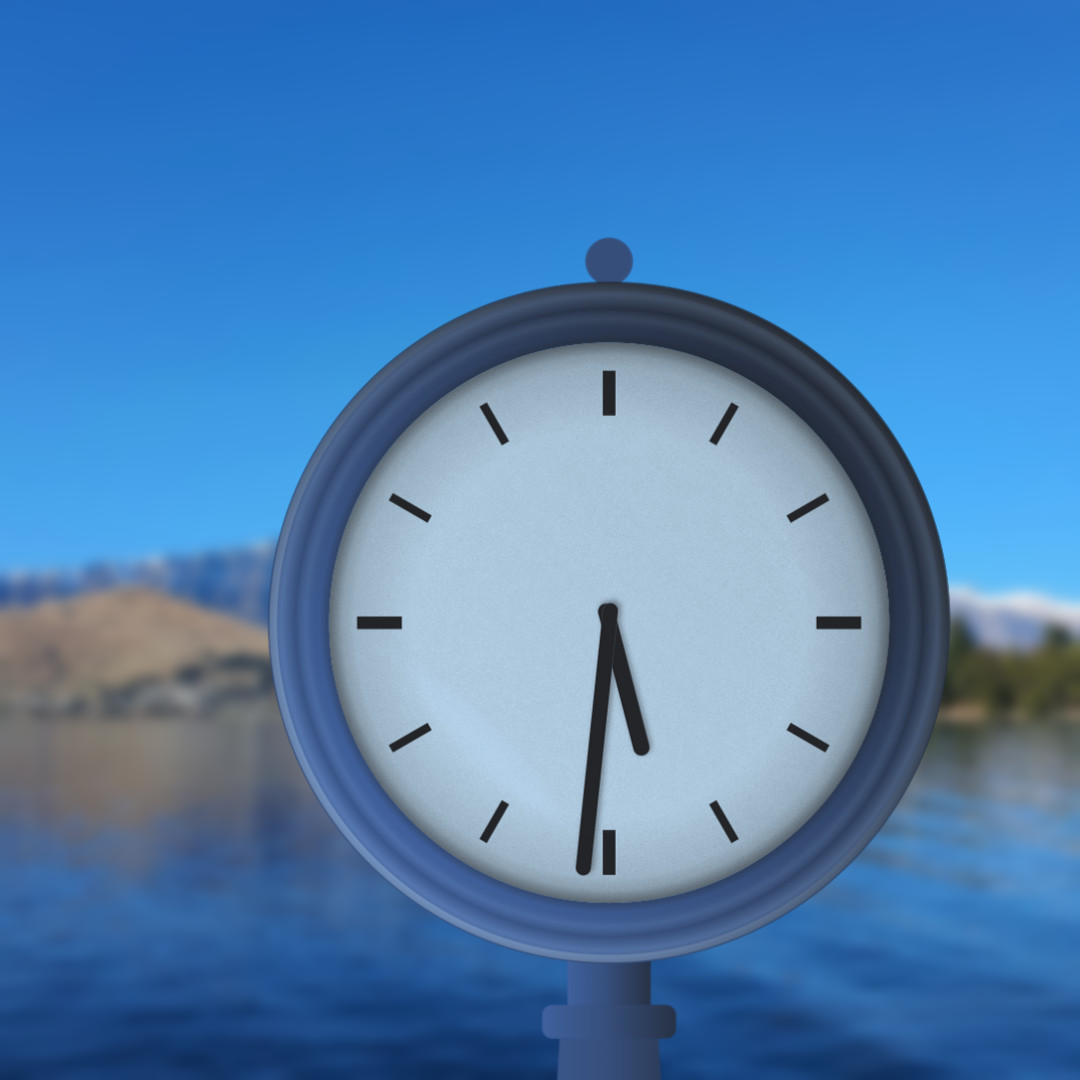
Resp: {"hour": 5, "minute": 31}
